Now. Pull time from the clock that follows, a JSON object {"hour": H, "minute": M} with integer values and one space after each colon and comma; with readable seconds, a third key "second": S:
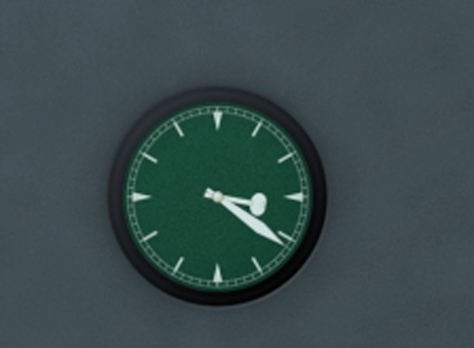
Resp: {"hour": 3, "minute": 21}
